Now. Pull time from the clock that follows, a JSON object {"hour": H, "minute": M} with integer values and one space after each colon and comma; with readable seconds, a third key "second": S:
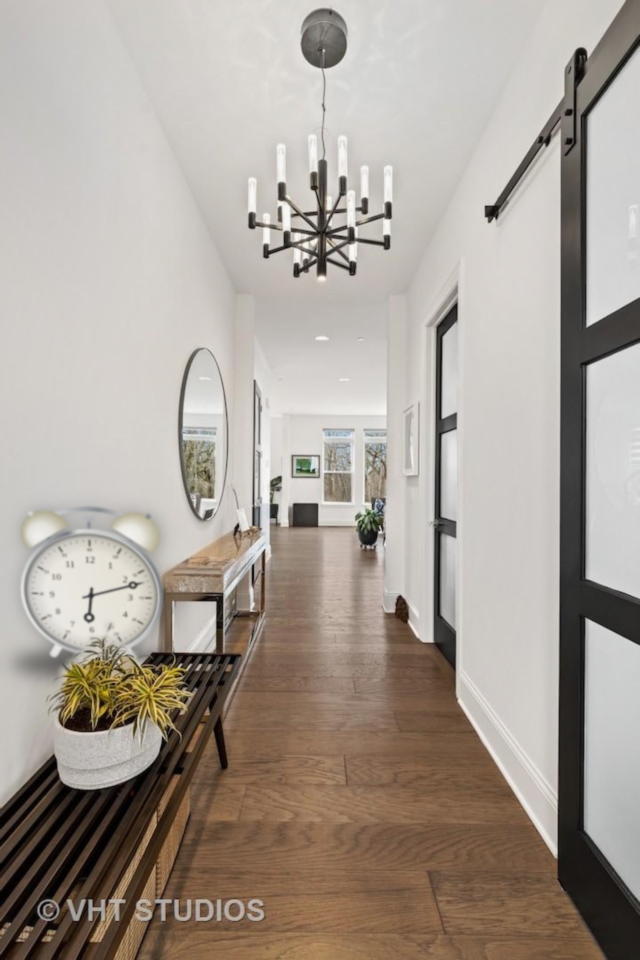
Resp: {"hour": 6, "minute": 12}
